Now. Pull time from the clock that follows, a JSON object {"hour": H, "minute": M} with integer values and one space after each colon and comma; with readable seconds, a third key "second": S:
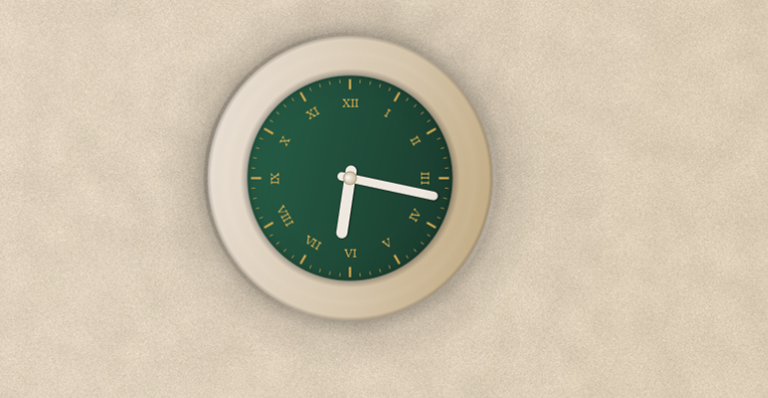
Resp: {"hour": 6, "minute": 17}
